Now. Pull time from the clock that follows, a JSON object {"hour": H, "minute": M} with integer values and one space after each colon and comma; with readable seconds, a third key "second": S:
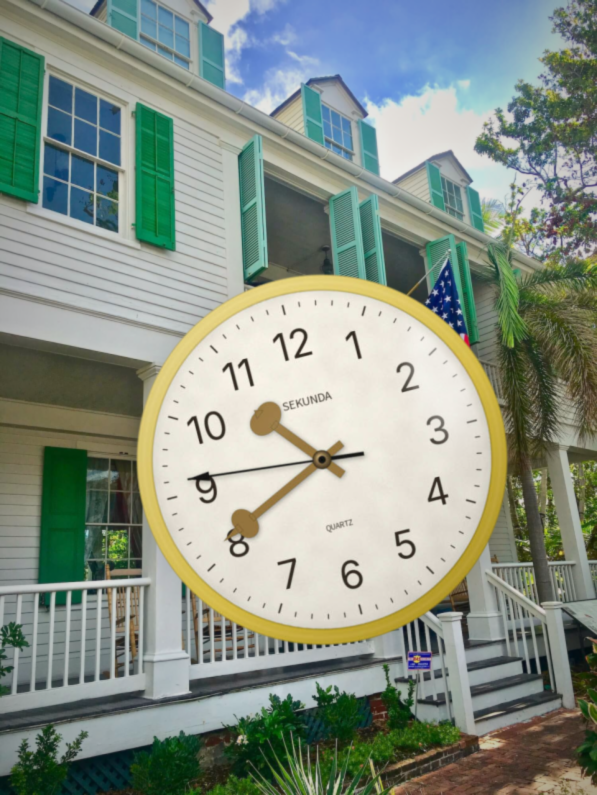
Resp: {"hour": 10, "minute": 40, "second": 46}
